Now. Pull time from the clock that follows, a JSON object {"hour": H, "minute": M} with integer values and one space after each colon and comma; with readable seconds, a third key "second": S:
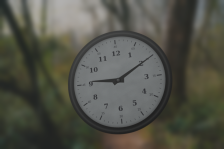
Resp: {"hour": 9, "minute": 10}
